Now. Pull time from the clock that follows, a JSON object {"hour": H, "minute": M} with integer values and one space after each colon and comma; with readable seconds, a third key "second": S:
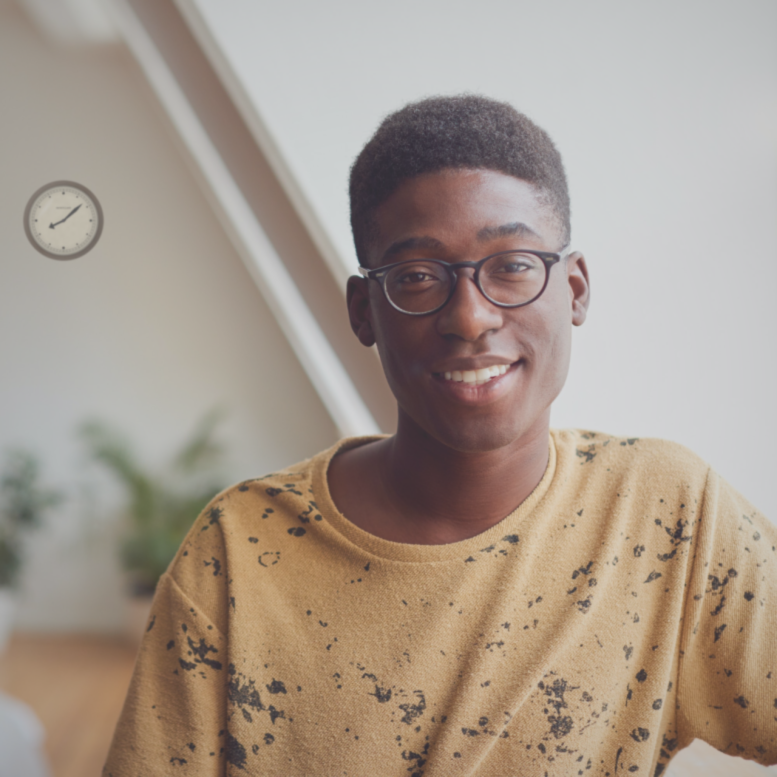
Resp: {"hour": 8, "minute": 8}
